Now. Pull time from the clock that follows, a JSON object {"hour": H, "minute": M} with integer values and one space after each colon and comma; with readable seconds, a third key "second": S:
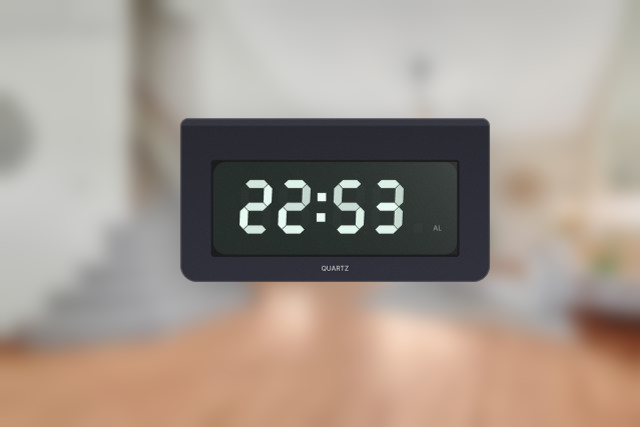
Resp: {"hour": 22, "minute": 53}
